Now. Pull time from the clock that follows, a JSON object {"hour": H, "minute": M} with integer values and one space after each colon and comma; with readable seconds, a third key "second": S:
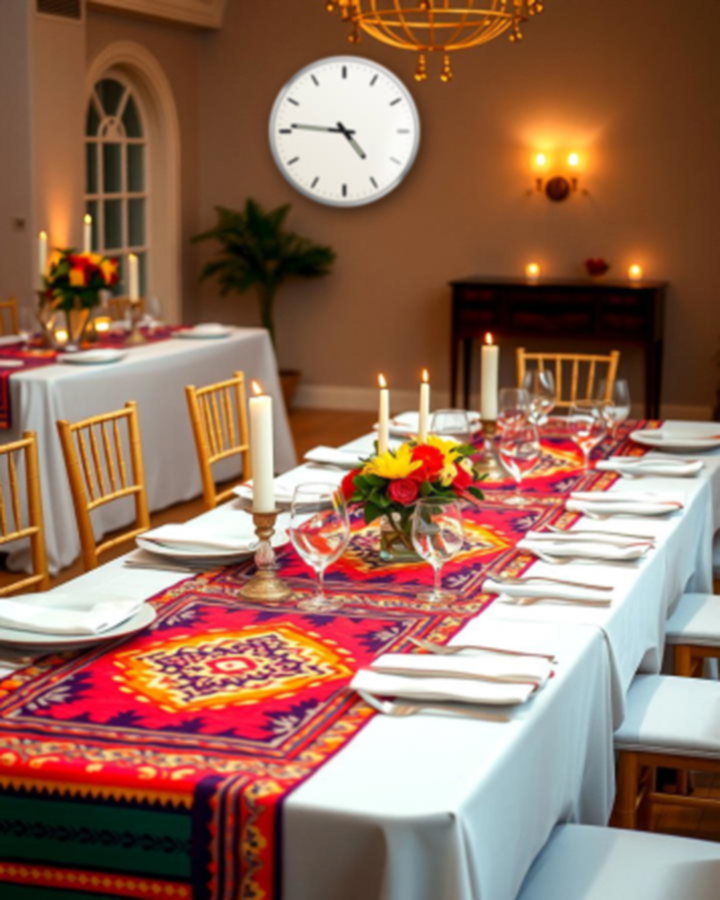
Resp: {"hour": 4, "minute": 46}
